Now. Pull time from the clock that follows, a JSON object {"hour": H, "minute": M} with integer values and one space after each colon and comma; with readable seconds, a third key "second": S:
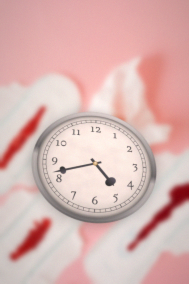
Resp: {"hour": 4, "minute": 42}
